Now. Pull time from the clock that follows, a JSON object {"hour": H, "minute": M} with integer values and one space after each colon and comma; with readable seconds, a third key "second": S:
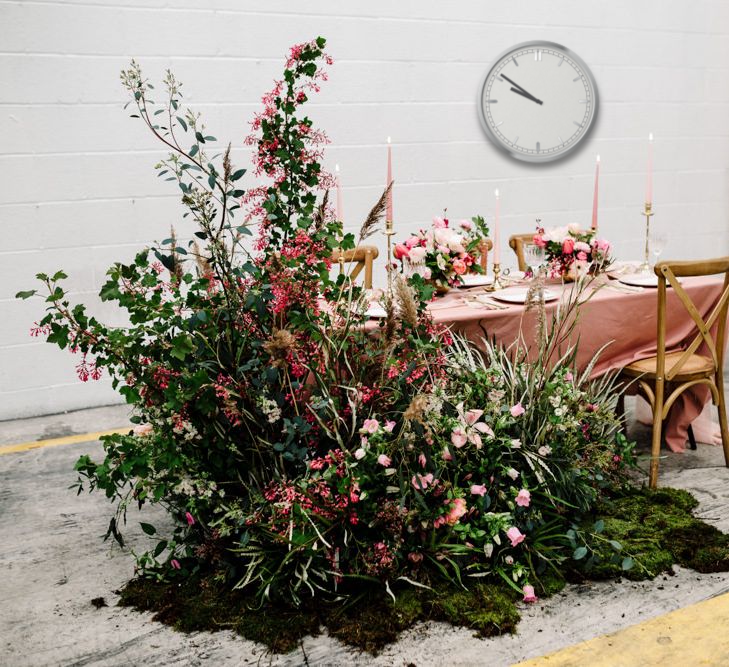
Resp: {"hour": 9, "minute": 51}
